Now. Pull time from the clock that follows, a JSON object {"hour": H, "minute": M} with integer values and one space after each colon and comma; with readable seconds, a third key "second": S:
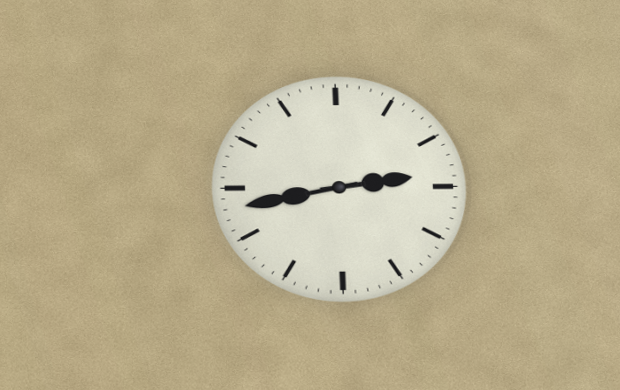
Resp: {"hour": 2, "minute": 43}
